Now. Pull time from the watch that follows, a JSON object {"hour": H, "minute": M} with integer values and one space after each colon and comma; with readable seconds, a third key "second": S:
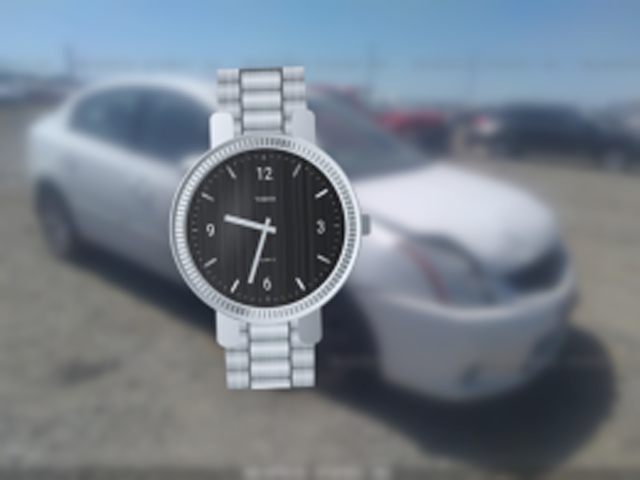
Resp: {"hour": 9, "minute": 33}
